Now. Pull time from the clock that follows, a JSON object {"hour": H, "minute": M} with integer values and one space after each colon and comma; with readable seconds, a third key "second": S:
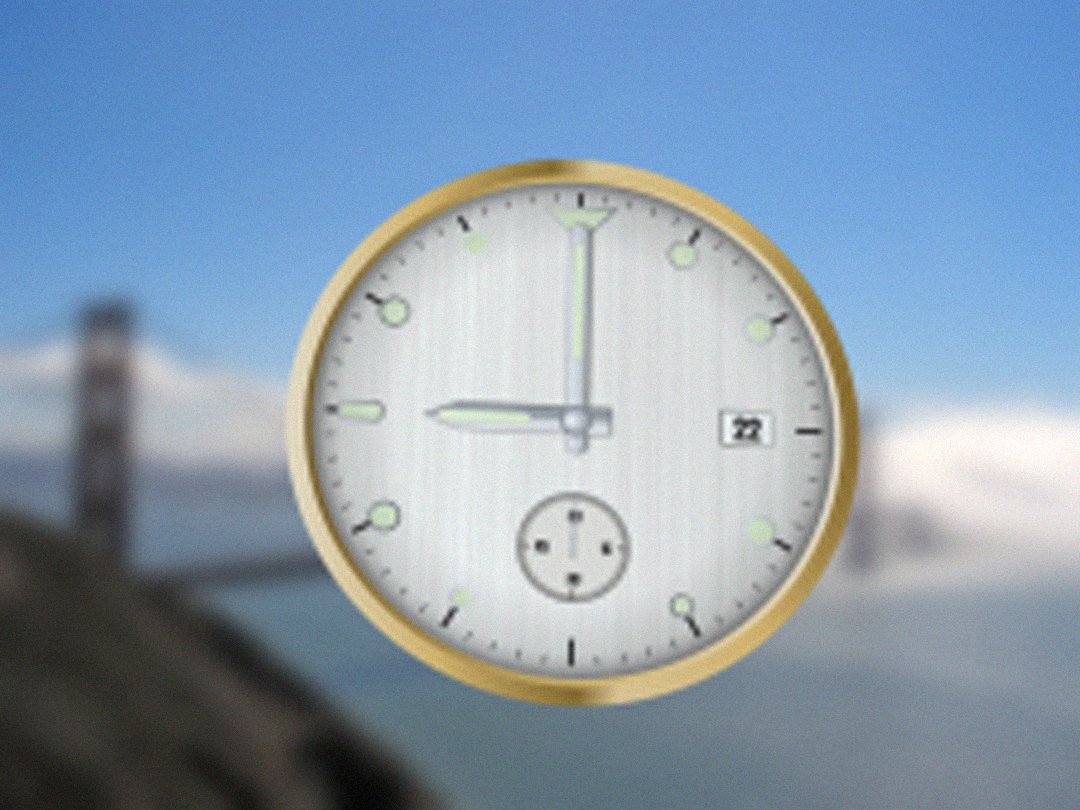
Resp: {"hour": 9, "minute": 0}
